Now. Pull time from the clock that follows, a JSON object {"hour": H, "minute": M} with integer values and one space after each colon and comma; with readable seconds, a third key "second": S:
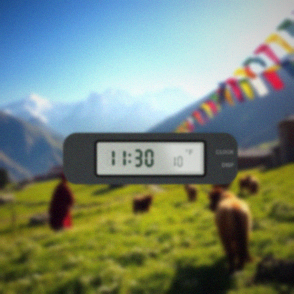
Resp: {"hour": 11, "minute": 30}
